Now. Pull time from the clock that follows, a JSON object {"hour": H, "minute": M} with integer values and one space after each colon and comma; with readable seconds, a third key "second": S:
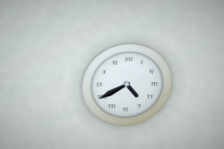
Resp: {"hour": 4, "minute": 40}
